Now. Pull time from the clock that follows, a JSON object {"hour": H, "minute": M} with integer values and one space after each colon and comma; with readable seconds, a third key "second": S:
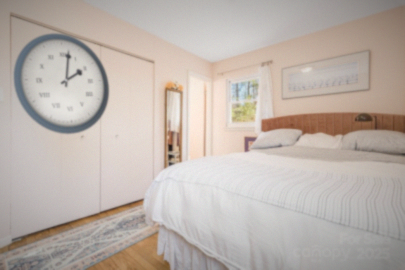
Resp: {"hour": 2, "minute": 2}
